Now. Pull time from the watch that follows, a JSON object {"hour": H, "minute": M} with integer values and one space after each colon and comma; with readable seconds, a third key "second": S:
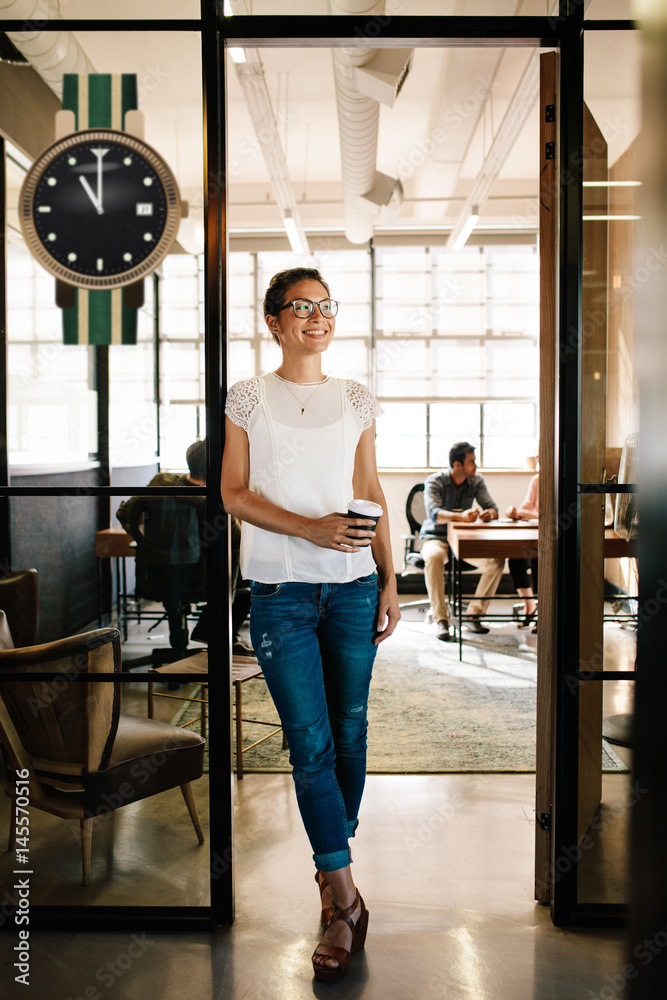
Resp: {"hour": 11, "minute": 0}
